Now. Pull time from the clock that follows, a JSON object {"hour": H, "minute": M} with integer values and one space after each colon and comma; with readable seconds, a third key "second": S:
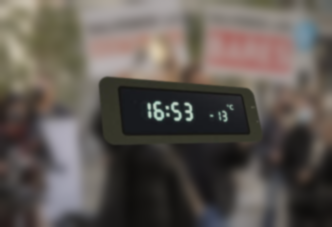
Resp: {"hour": 16, "minute": 53}
